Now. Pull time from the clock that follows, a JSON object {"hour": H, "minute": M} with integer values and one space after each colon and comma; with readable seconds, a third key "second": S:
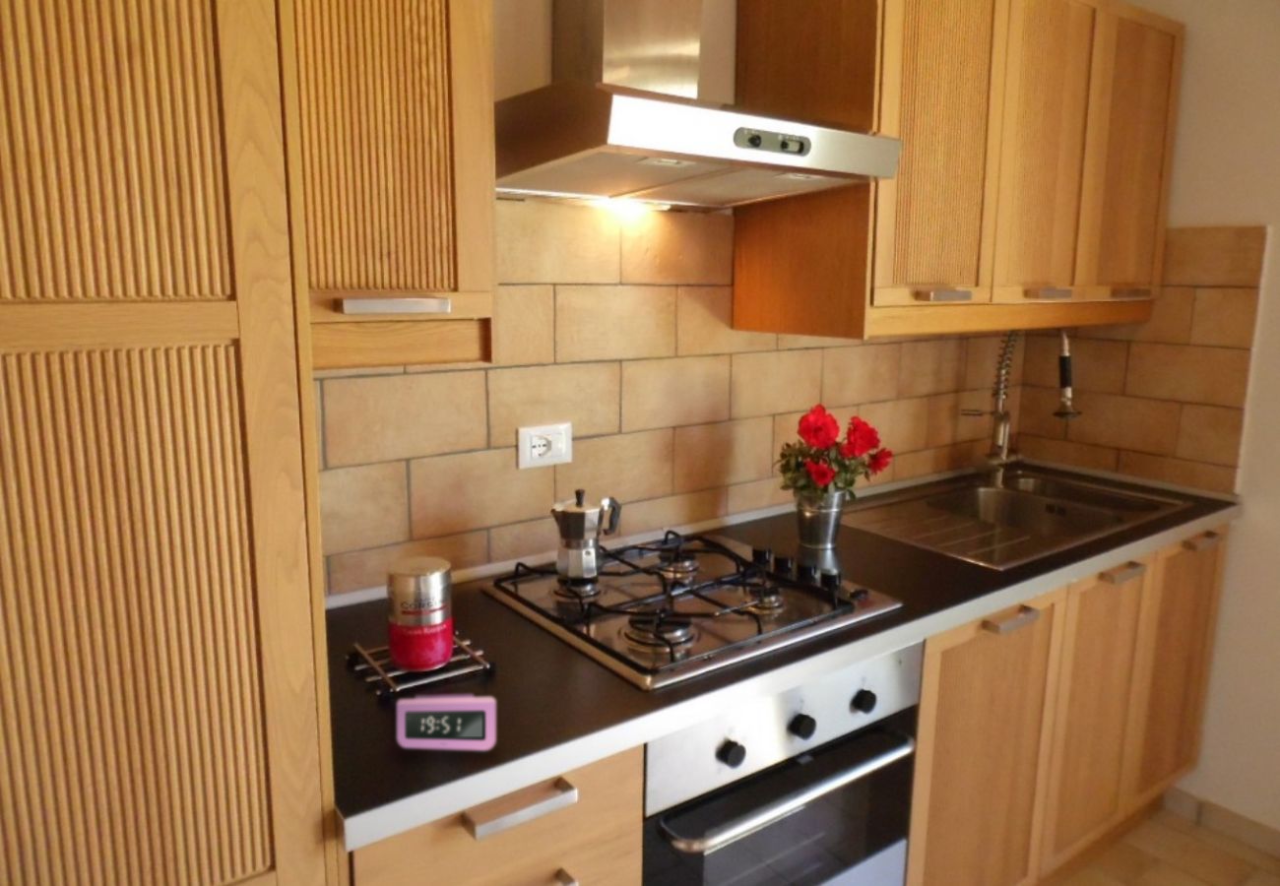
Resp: {"hour": 19, "minute": 51}
